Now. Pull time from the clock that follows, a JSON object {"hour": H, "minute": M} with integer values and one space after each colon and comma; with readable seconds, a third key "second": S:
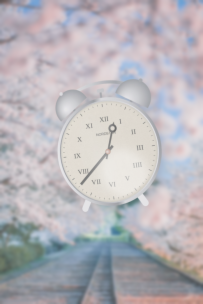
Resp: {"hour": 12, "minute": 38}
